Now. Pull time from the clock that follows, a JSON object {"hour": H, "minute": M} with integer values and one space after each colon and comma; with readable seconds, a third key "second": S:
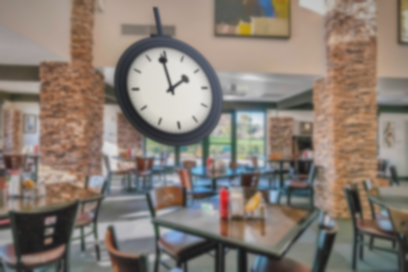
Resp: {"hour": 1, "minute": 59}
